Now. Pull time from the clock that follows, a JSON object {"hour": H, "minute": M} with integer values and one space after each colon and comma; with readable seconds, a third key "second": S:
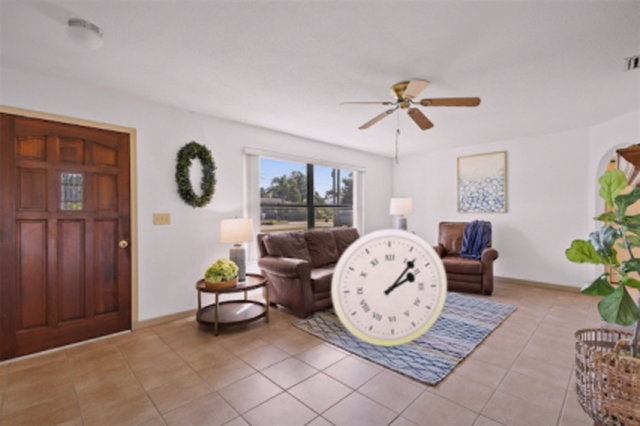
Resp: {"hour": 2, "minute": 7}
